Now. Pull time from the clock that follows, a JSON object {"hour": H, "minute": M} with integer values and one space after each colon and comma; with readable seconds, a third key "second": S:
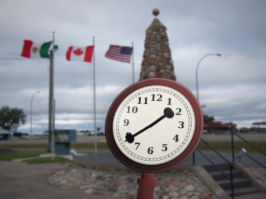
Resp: {"hour": 1, "minute": 39}
